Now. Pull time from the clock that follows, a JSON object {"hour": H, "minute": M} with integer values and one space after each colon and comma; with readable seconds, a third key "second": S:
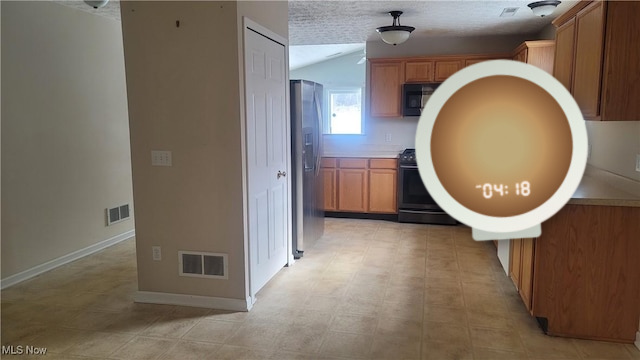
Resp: {"hour": 4, "minute": 18}
